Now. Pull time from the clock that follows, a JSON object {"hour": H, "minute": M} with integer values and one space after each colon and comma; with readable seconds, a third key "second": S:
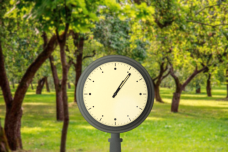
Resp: {"hour": 1, "minute": 6}
